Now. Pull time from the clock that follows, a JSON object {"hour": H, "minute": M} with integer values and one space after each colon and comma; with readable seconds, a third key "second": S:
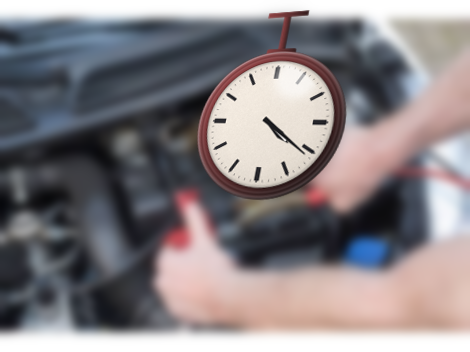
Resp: {"hour": 4, "minute": 21}
